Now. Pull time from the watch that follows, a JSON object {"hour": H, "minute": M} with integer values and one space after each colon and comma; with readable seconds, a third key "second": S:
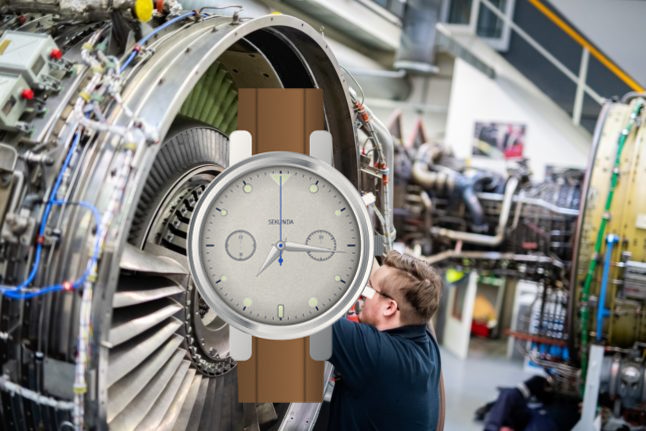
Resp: {"hour": 7, "minute": 16}
